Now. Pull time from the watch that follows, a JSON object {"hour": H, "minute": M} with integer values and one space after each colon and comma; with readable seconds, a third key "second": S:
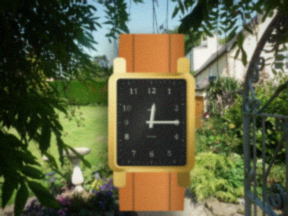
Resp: {"hour": 12, "minute": 15}
